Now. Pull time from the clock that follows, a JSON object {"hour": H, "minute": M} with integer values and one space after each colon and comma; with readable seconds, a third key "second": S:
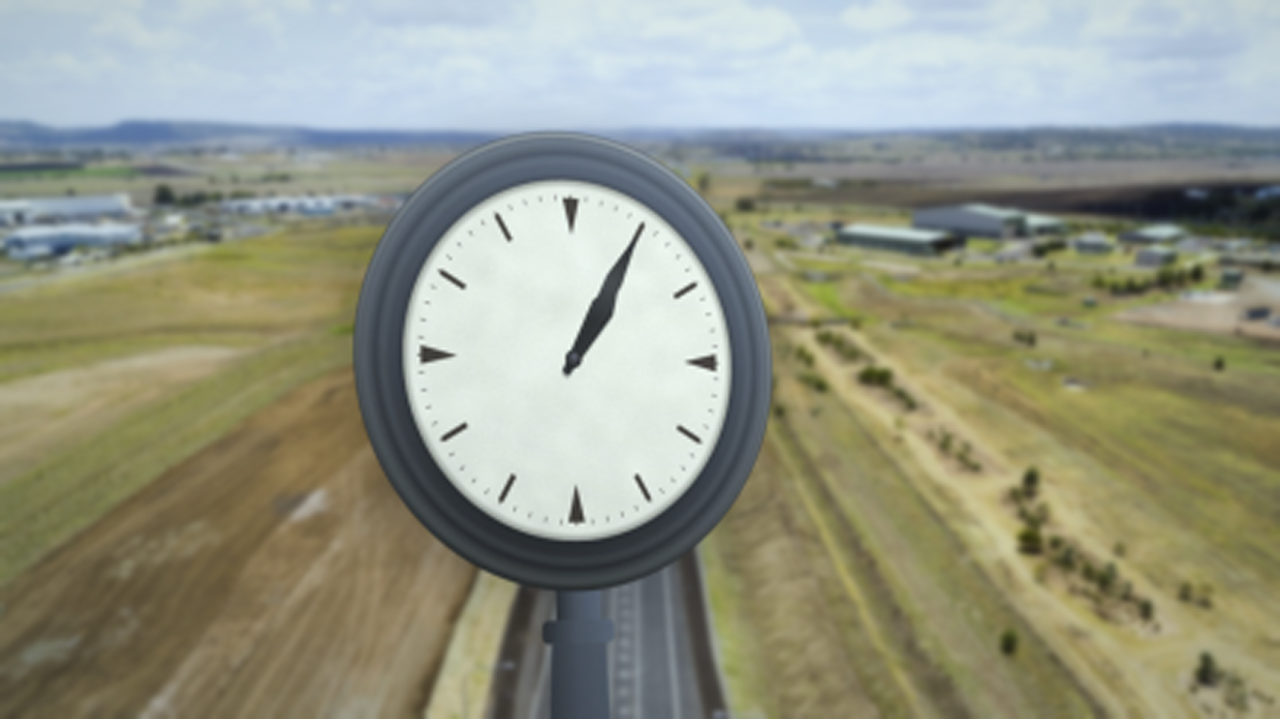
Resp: {"hour": 1, "minute": 5}
